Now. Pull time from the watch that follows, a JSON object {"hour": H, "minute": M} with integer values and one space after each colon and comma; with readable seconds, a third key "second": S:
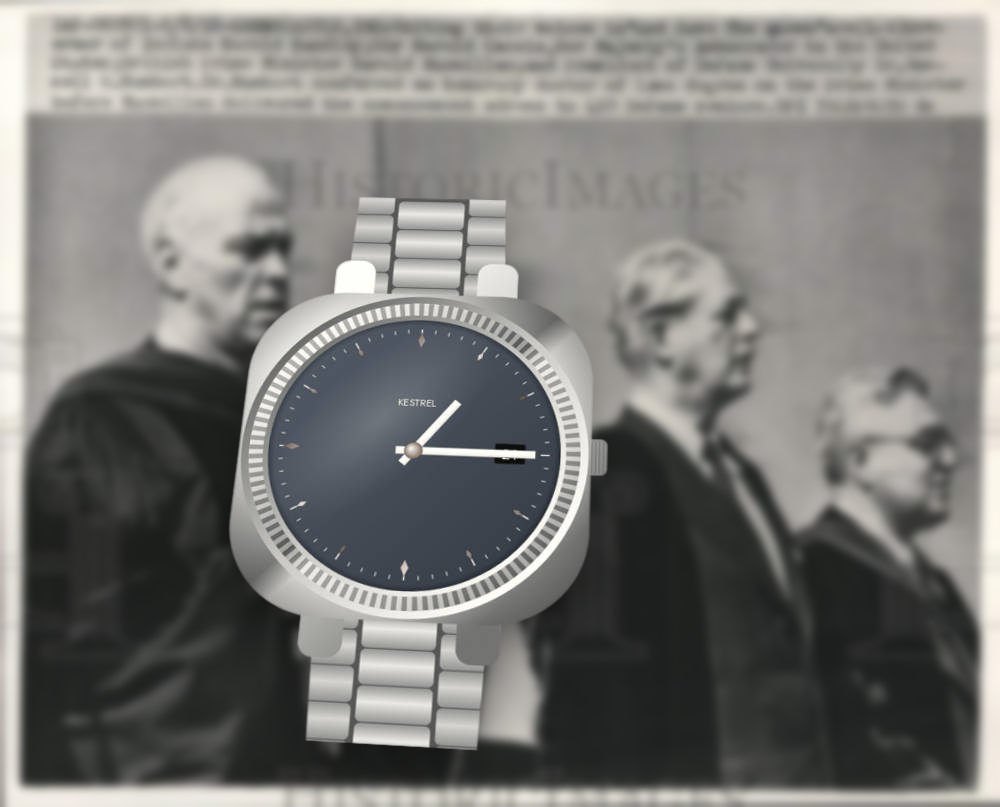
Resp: {"hour": 1, "minute": 15}
